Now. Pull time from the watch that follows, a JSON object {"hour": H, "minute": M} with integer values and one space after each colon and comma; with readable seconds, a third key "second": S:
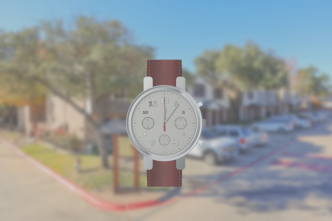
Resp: {"hour": 12, "minute": 6}
